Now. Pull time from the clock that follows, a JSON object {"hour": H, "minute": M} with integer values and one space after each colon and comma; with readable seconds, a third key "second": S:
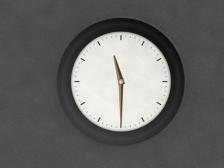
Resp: {"hour": 11, "minute": 30}
